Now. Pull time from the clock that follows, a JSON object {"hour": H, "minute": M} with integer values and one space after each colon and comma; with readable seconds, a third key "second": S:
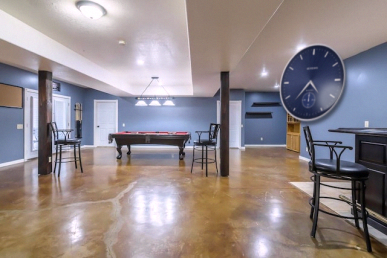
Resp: {"hour": 4, "minute": 37}
